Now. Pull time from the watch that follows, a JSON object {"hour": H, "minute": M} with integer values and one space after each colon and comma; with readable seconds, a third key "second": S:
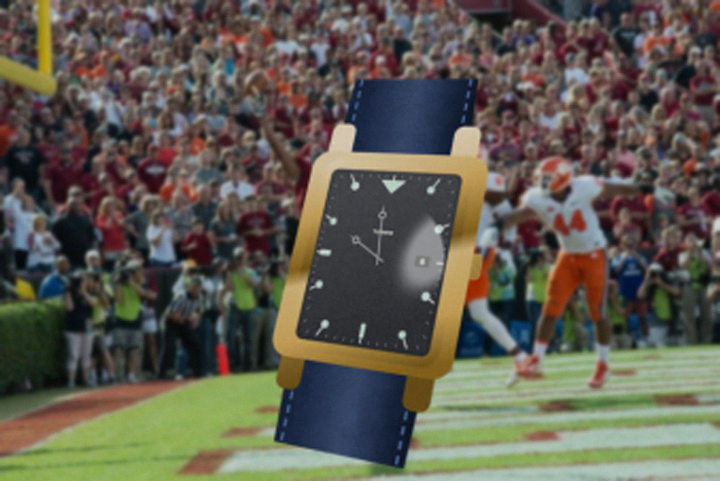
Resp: {"hour": 9, "minute": 59}
